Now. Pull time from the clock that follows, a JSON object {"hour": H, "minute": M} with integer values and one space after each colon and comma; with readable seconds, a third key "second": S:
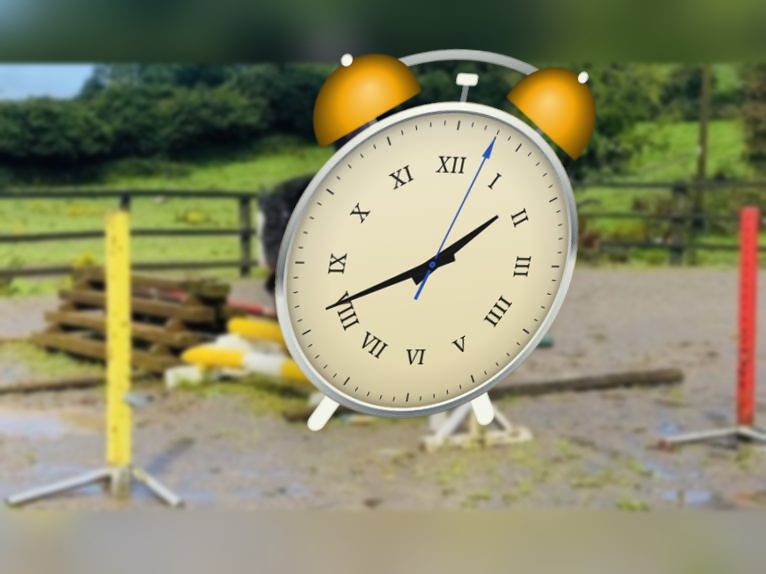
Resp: {"hour": 1, "minute": 41, "second": 3}
